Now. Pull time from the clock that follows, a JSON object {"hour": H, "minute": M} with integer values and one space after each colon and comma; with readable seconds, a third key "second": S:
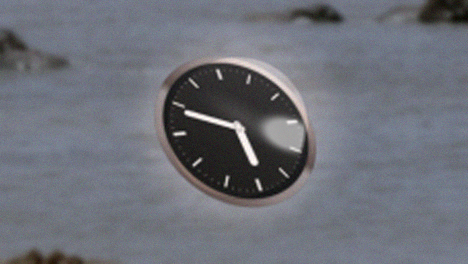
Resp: {"hour": 5, "minute": 49}
